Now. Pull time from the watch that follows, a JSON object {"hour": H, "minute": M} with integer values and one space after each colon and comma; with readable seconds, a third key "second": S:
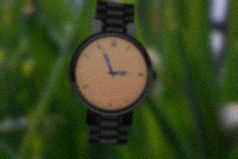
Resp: {"hour": 2, "minute": 56}
